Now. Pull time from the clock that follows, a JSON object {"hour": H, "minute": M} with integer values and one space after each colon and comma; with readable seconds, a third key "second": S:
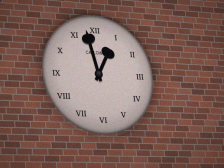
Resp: {"hour": 12, "minute": 58}
